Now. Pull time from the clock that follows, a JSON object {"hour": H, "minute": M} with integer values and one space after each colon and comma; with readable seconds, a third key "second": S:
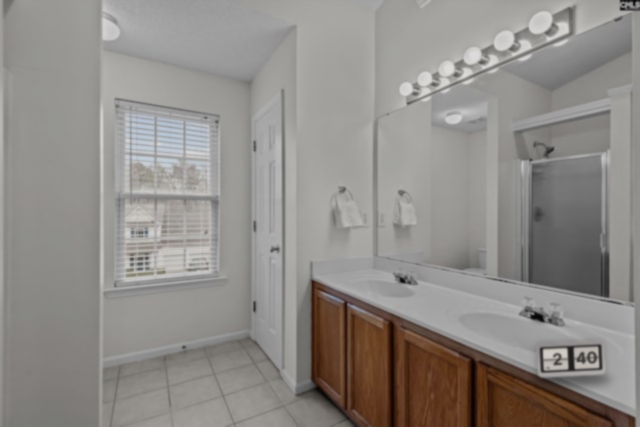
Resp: {"hour": 2, "minute": 40}
